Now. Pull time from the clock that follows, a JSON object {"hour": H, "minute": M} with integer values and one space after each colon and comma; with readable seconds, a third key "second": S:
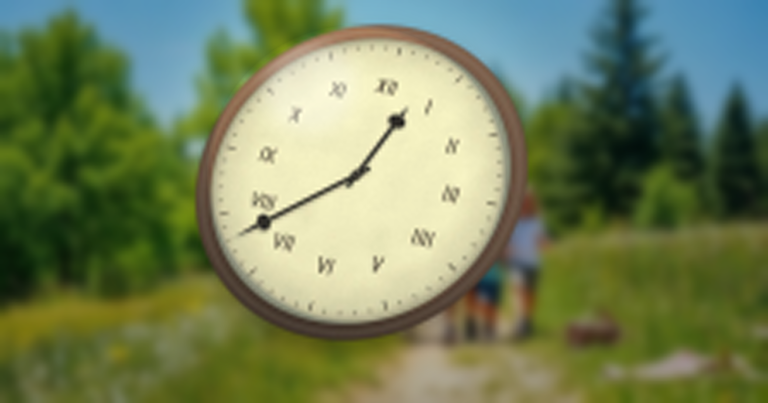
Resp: {"hour": 12, "minute": 38}
